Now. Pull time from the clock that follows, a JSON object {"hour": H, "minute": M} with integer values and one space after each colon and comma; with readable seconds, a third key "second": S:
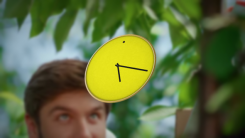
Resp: {"hour": 5, "minute": 17}
